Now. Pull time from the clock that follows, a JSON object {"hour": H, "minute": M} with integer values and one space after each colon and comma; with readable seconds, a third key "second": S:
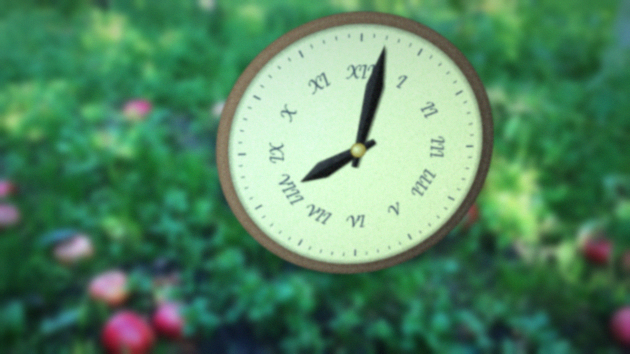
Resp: {"hour": 8, "minute": 2}
